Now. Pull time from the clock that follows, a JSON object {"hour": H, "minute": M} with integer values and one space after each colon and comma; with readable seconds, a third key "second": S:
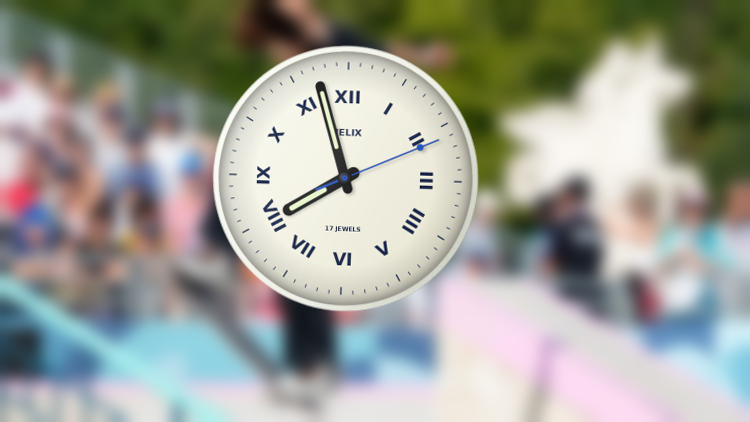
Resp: {"hour": 7, "minute": 57, "second": 11}
